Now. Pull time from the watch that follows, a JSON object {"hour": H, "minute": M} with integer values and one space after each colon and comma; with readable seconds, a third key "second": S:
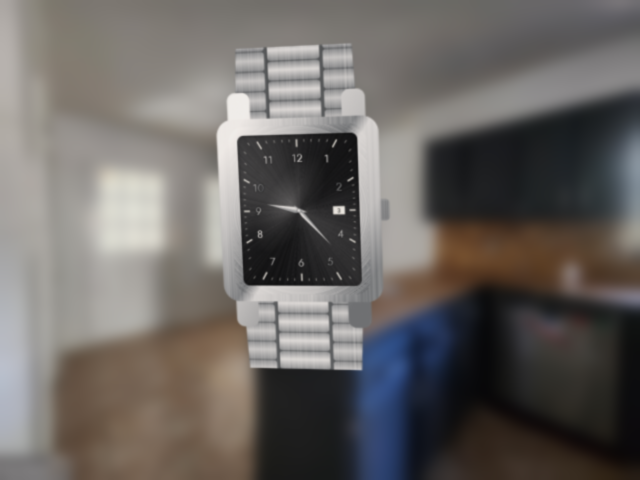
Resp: {"hour": 9, "minute": 23}
